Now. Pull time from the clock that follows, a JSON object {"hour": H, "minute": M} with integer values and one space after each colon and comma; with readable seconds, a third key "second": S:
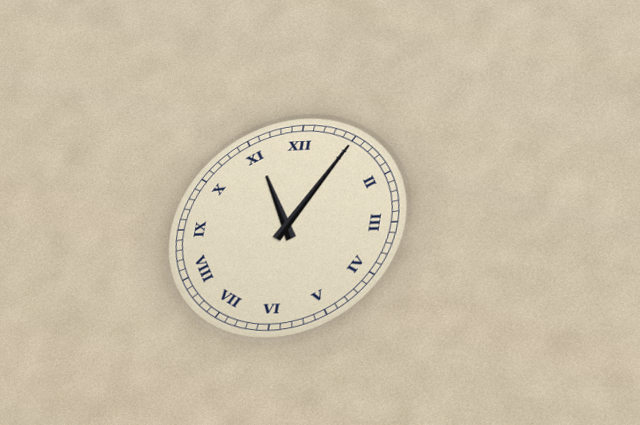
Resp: {"hour": 11, "minute": 5}
